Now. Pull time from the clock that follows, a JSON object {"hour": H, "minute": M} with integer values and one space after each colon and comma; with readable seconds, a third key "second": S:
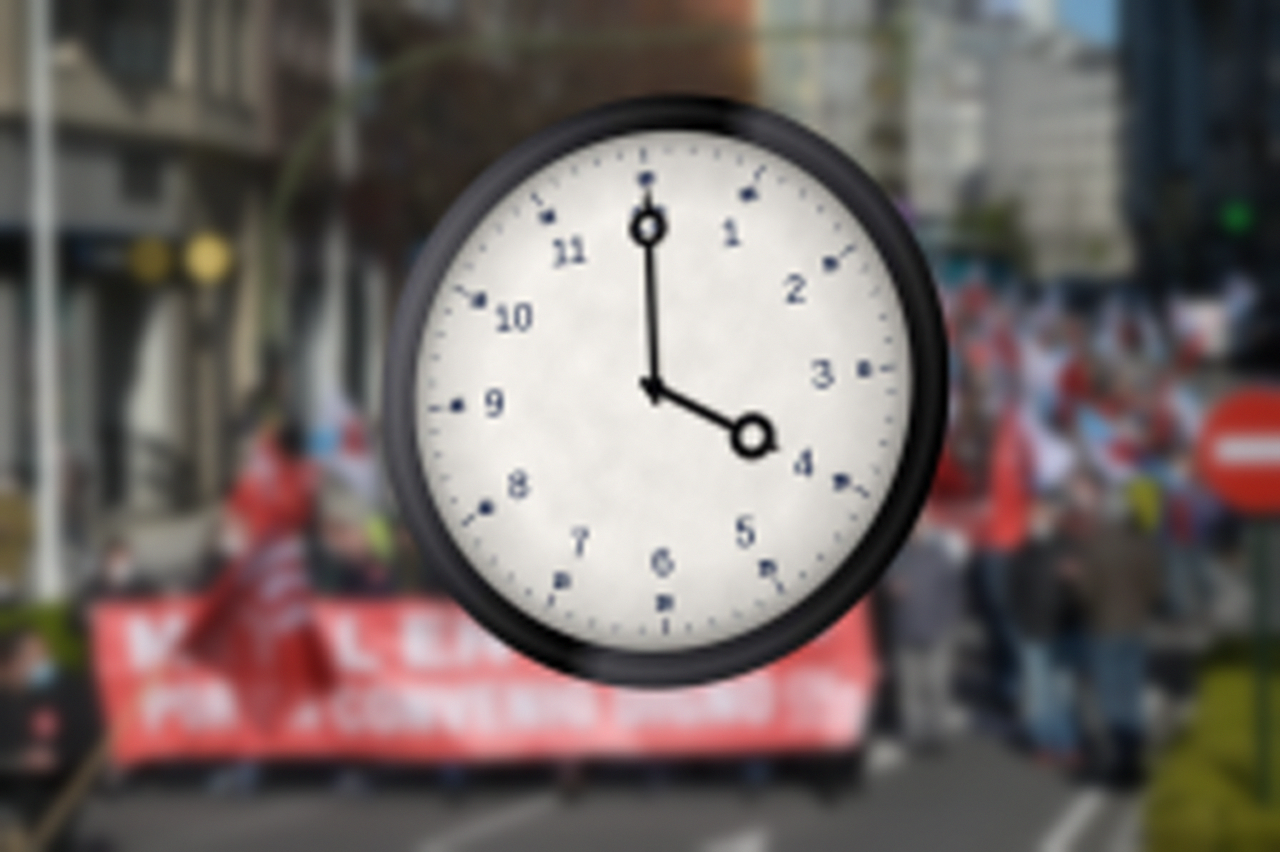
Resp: {"hour": 4, "minute": 0}
